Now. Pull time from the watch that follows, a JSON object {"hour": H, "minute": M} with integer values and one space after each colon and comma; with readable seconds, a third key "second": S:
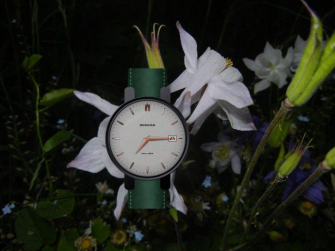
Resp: {"hour": 7, "minute": 15}
